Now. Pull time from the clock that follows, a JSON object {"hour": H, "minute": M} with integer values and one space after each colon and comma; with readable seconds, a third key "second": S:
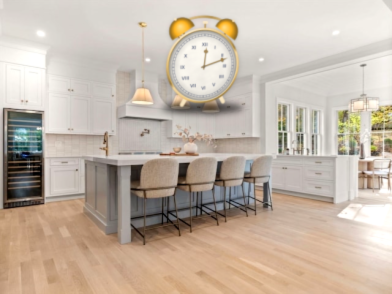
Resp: {"hour": 12, "minute": 12}
